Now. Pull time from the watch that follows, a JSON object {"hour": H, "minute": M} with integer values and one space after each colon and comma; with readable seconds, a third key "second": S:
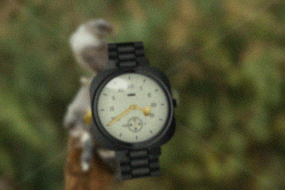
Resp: {"hour": 3, "minute": 40}
